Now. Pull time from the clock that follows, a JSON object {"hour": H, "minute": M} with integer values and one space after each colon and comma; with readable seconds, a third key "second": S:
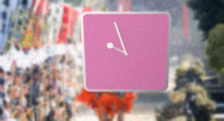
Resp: {"hour": 9, "minute": 57}
